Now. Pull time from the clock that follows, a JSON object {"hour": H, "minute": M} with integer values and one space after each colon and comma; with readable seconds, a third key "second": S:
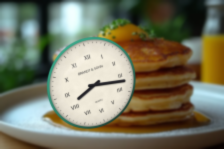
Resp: {"hour": 8, "minute": 17}
